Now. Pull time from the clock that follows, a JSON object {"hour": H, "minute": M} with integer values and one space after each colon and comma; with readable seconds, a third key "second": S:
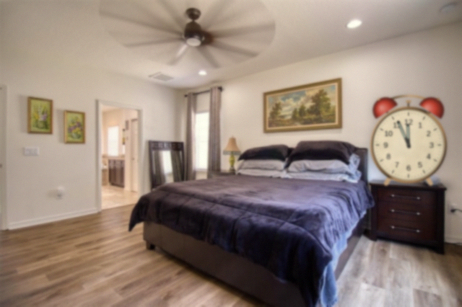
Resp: {"hour": 11, "minute": 56}
